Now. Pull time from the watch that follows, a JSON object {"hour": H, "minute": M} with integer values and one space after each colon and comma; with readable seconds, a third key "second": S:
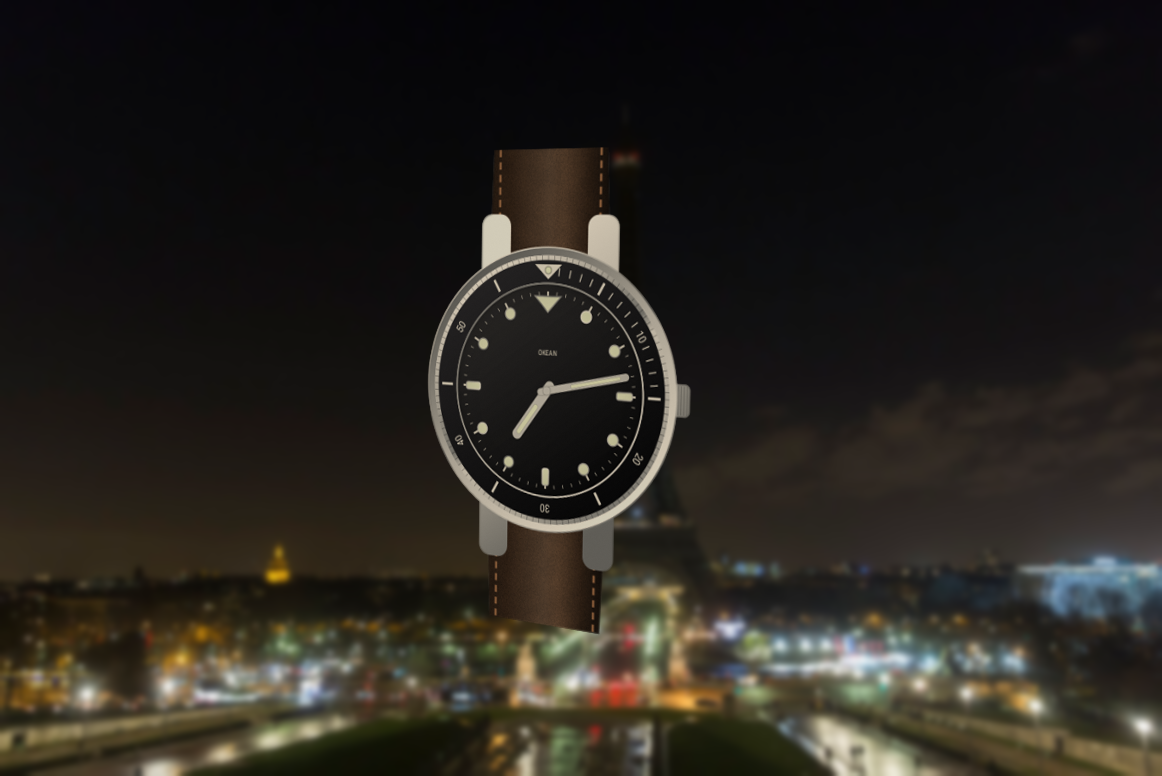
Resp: {"hour": 7, "minute": 13}
